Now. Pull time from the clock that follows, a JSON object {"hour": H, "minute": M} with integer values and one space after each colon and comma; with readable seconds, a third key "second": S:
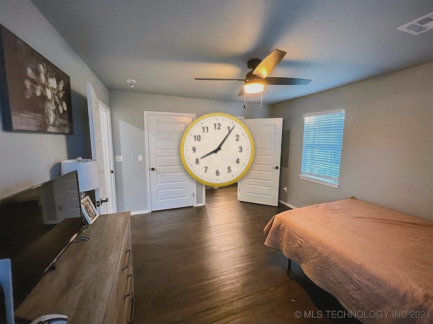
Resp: {"hour": 8, "minute": 6}
